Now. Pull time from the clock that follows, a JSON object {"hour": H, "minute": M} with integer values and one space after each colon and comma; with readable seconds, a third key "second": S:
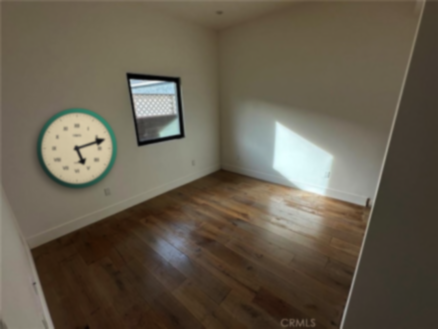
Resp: {"hour": 5, "minute": 12}
